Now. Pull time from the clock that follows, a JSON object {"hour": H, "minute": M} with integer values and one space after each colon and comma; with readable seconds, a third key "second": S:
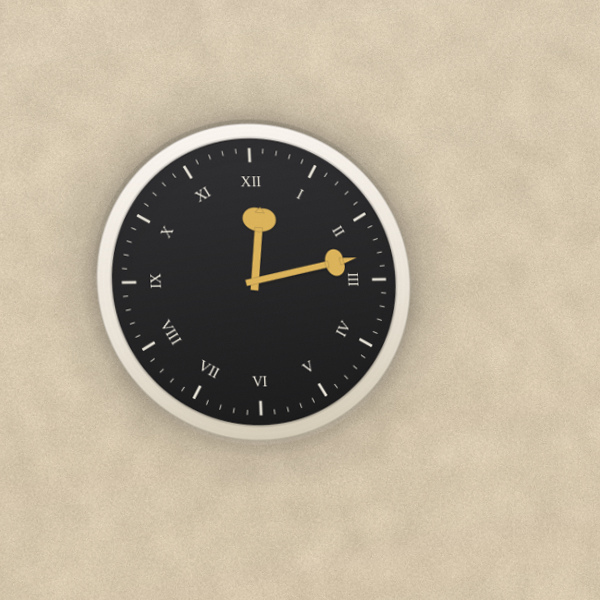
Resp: {"hour": 12, "minute": 13}
